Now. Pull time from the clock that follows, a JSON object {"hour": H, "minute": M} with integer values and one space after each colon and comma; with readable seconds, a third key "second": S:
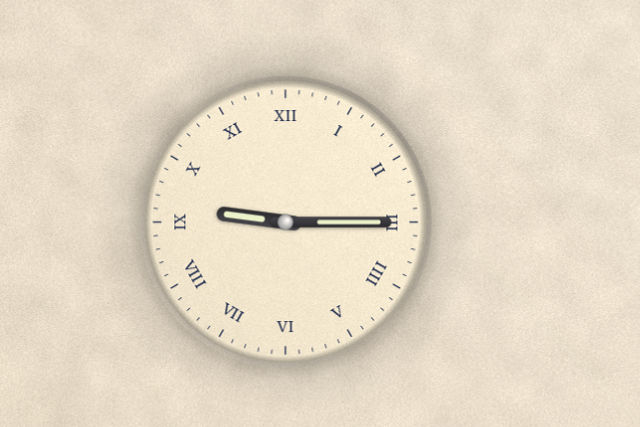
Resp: {"hour": 9, "minute": 15}
